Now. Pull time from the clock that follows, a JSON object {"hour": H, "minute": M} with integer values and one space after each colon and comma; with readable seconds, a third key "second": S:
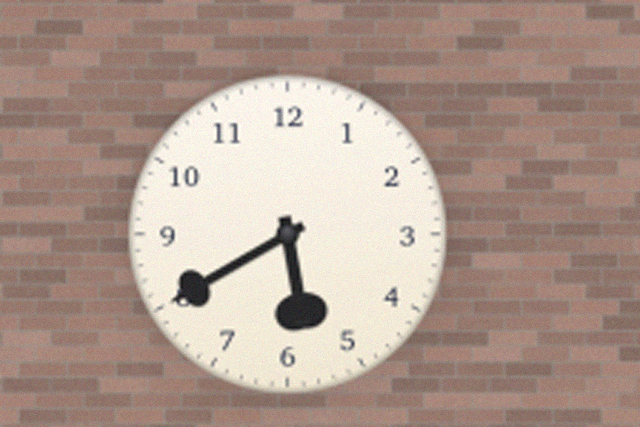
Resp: {"hour": 5, "minute": 40}
